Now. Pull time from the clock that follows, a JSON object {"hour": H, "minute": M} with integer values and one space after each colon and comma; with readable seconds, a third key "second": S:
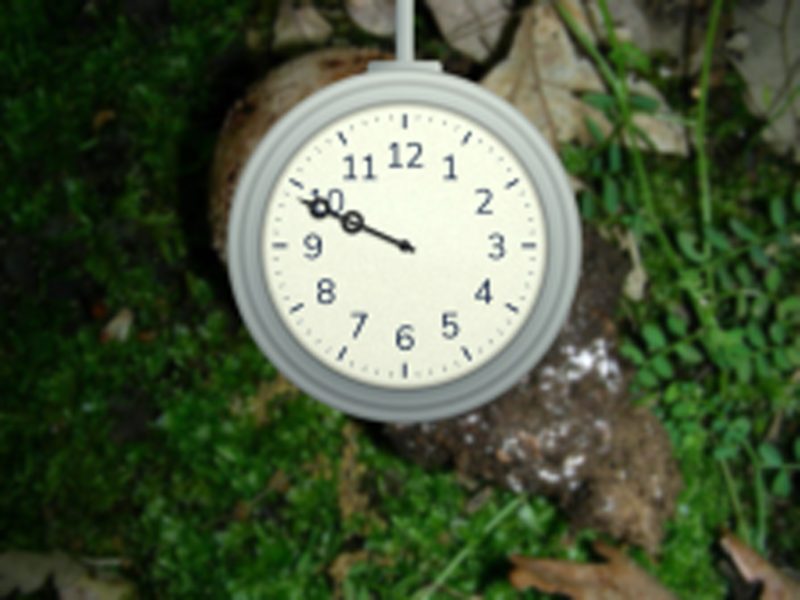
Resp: {"hour": 9, "minute": 49}
